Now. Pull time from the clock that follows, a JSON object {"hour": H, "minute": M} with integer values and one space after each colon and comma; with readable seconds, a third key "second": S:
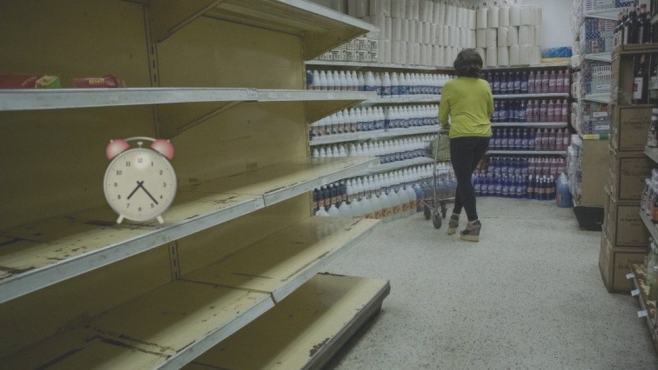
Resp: {"hour": 7, "minute": 23}
